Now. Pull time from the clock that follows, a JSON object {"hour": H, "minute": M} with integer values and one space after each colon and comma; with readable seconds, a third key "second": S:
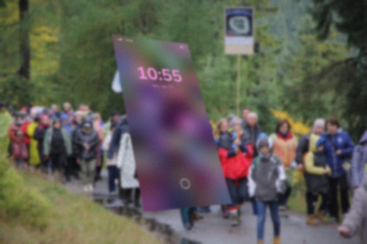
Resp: {"hour": 10, "minute": 55}
